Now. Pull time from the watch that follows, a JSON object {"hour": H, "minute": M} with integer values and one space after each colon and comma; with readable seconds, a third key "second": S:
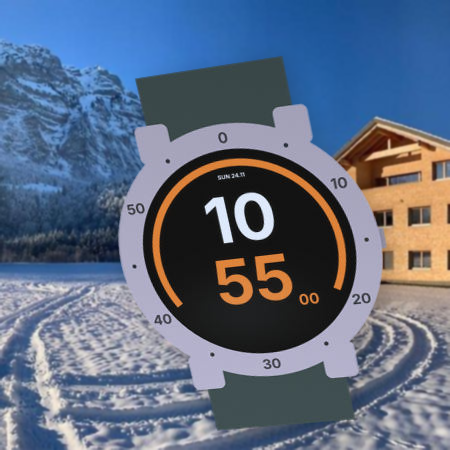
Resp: {"hour": 10, "minute": 55, "second": 0}
